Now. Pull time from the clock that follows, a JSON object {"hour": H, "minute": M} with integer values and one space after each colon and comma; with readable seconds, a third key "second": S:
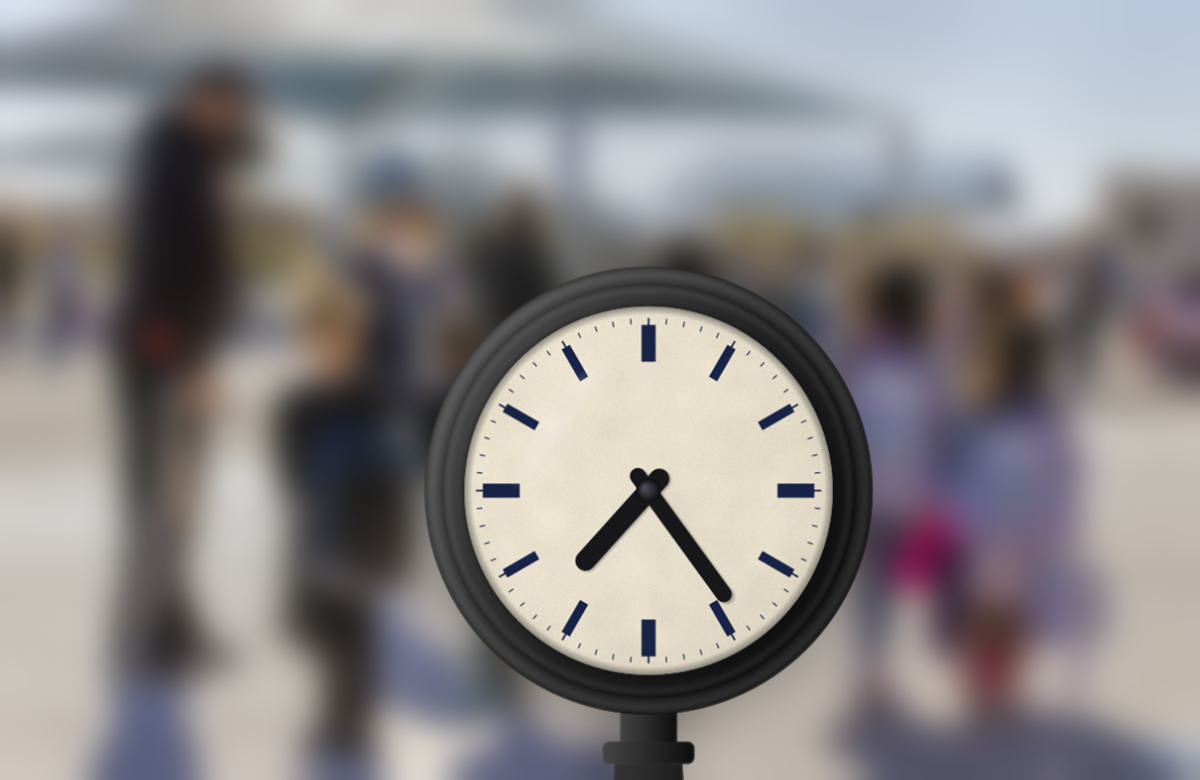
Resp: {"hour": 7, "minute": 24}
